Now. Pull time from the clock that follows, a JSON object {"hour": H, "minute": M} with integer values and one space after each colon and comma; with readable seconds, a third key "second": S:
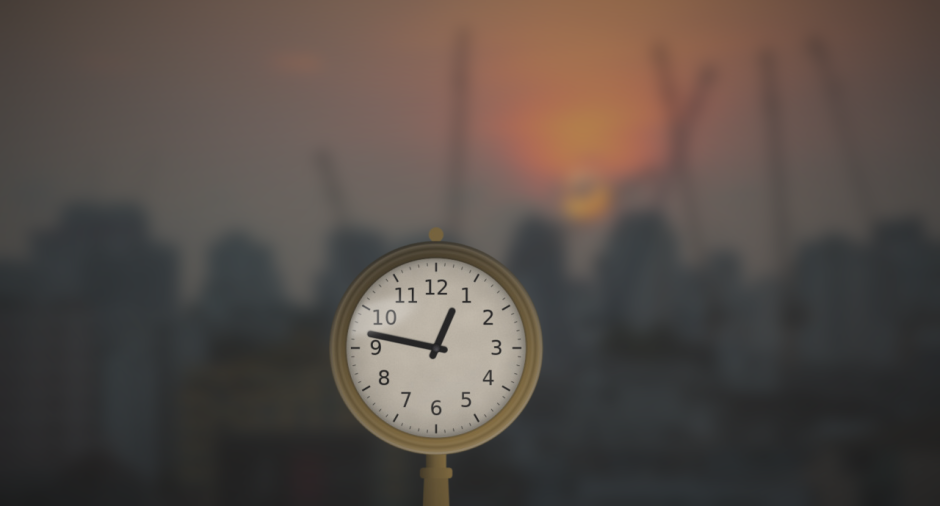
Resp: {"hour": 12, "minute": 47}
